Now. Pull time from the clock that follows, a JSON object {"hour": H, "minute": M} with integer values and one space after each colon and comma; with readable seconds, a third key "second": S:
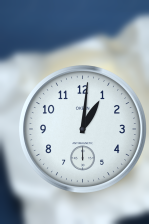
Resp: {"hour": 1, "minute": 1}
